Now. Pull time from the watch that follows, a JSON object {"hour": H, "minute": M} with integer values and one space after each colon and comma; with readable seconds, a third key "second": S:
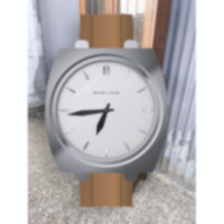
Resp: {"hour": 6, "minute": 44}
